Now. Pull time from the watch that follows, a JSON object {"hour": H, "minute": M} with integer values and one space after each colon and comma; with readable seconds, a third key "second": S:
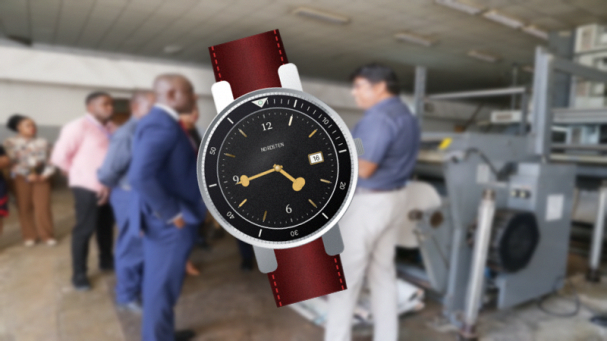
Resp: {"hour": 4, "minute": 44}
